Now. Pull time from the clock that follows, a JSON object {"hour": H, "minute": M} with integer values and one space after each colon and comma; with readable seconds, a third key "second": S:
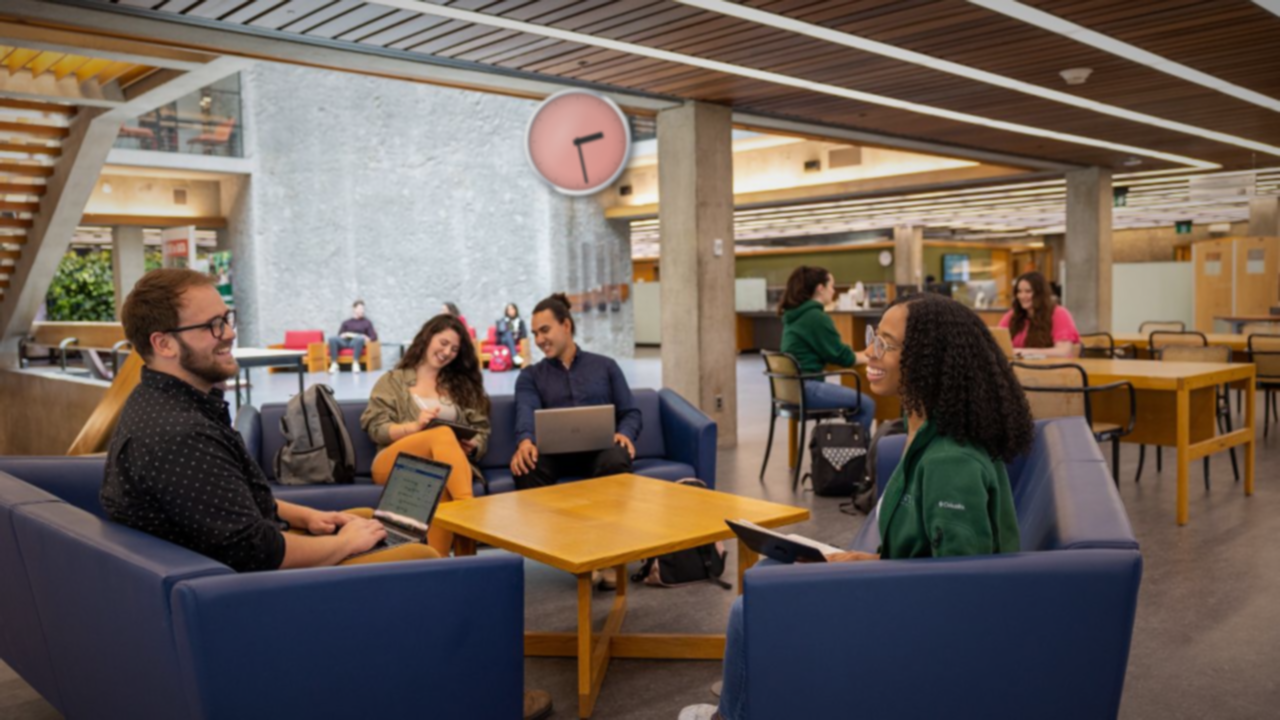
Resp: {"hour": 2, "minute": 28}
